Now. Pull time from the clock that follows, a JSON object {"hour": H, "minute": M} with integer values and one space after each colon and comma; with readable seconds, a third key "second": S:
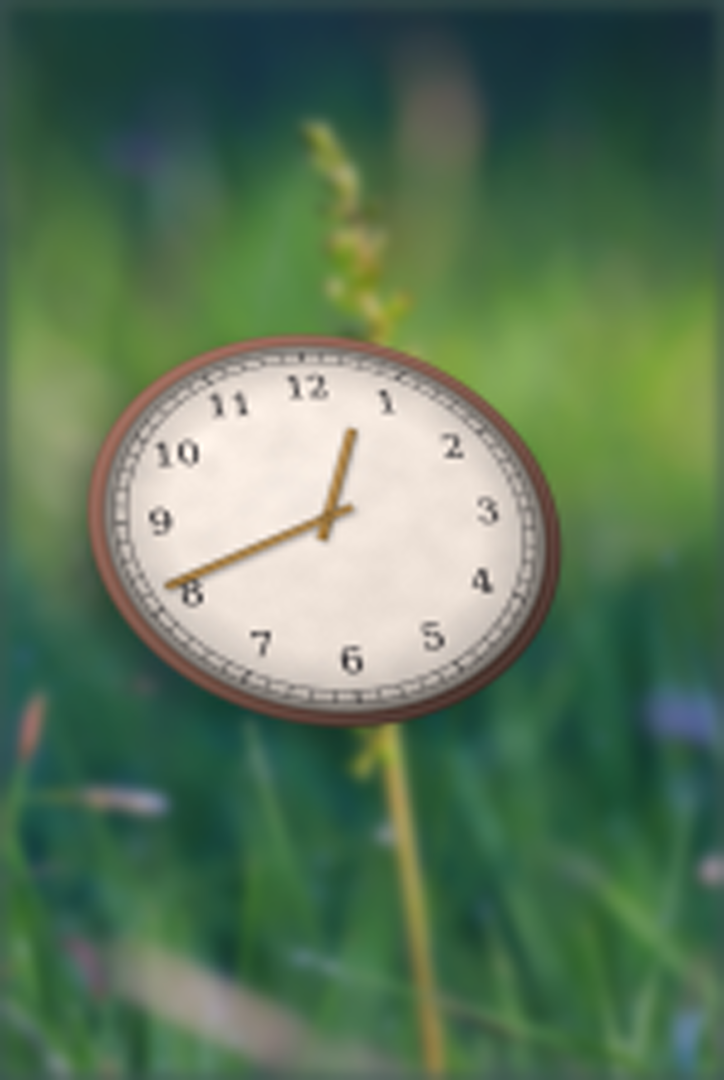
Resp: {"hour": 12, "minute": 41}
